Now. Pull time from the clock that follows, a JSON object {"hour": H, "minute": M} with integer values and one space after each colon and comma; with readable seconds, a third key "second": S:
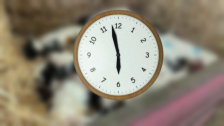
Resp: {"hour": 5, "minute": 58}
